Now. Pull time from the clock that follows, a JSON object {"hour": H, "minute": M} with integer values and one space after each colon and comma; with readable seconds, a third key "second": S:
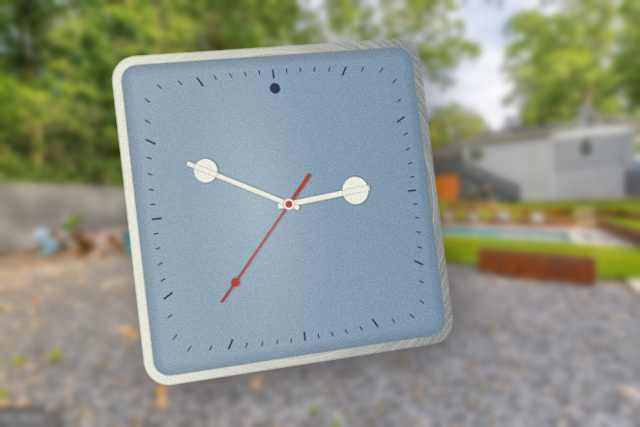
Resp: {"hour": 2, "minute": 49, "second": 37}
